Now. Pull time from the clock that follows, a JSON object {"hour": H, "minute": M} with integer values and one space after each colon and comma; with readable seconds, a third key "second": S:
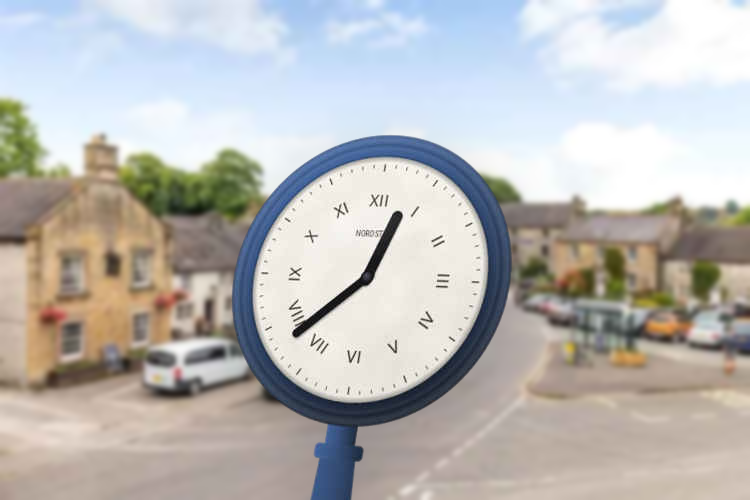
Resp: {"hour": 12, "minute": 38}
